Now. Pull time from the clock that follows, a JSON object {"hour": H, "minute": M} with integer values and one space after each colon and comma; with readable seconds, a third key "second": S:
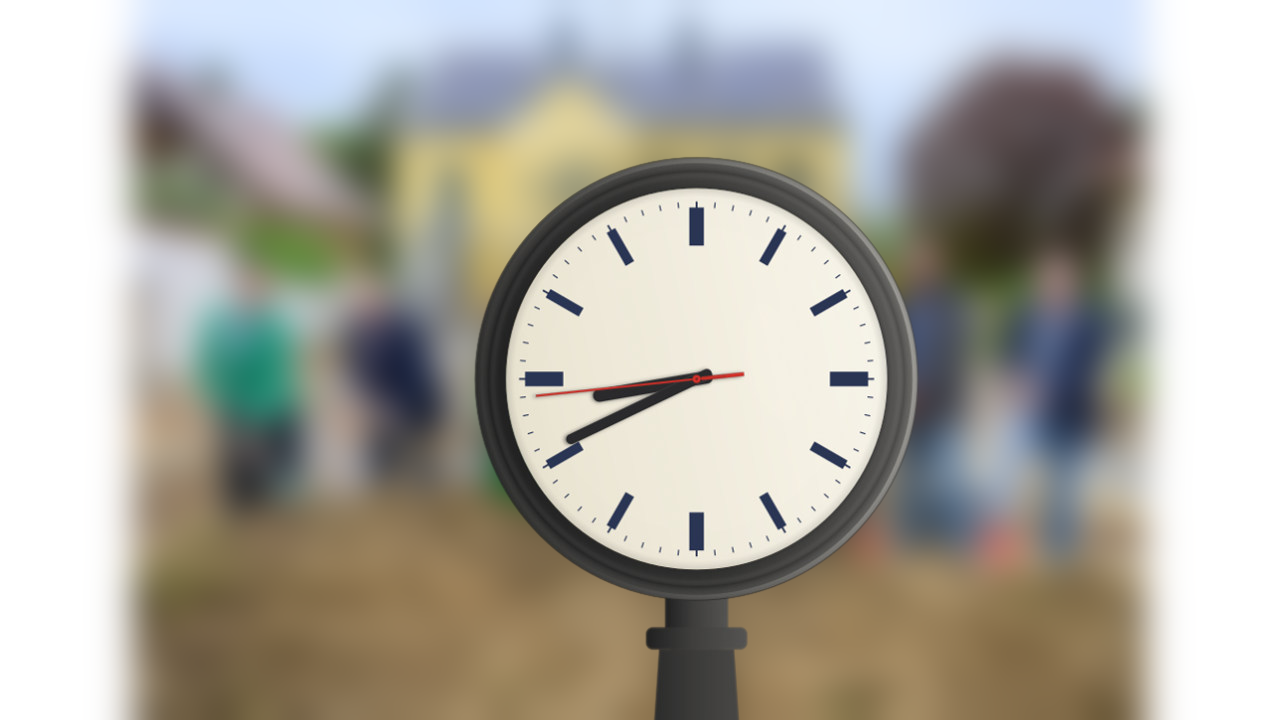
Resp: {"hour": 8, "minute": 40, "second": 44}
